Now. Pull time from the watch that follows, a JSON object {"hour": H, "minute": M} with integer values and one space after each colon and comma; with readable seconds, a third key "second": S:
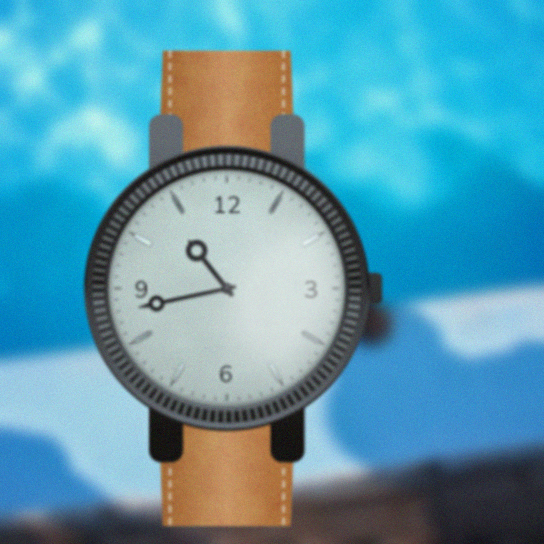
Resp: {"hour": 10, "minute": 43}
